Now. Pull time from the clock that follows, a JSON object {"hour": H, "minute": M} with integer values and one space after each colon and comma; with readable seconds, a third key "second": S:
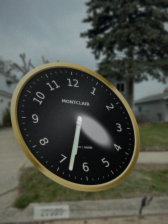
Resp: {"hour": 6, "minute": 33}
